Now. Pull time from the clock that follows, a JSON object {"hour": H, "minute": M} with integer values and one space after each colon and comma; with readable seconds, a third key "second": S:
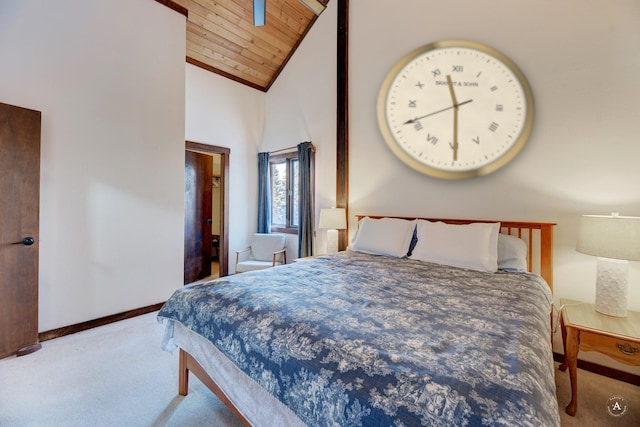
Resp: {"hour": 11, "minute": 29, "second": 41}
